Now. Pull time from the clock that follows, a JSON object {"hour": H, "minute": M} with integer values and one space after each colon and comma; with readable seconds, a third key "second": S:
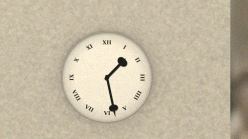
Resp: {"hour": 1, "minute": 28}
